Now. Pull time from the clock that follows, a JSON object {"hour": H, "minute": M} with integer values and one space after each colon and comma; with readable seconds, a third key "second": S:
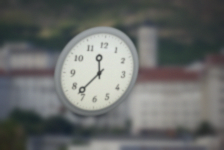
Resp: {"hour": 11, "minute": 37}
